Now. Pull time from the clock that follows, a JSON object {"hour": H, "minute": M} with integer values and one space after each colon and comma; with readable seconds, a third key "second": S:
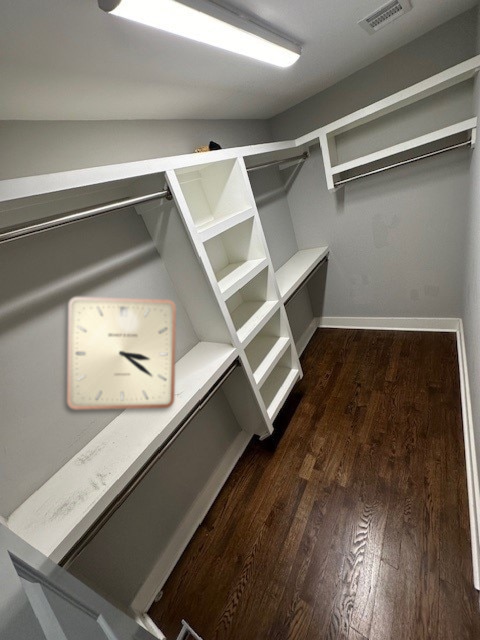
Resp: {"hour": 3, "minute": 21}
